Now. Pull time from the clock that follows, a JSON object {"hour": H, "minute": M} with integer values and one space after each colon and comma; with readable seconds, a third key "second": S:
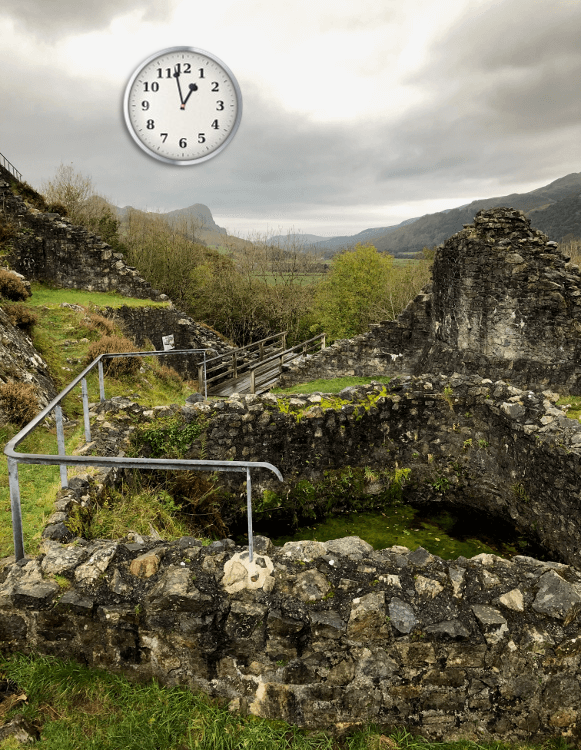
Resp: {"hour": 12, "minute": 58}
